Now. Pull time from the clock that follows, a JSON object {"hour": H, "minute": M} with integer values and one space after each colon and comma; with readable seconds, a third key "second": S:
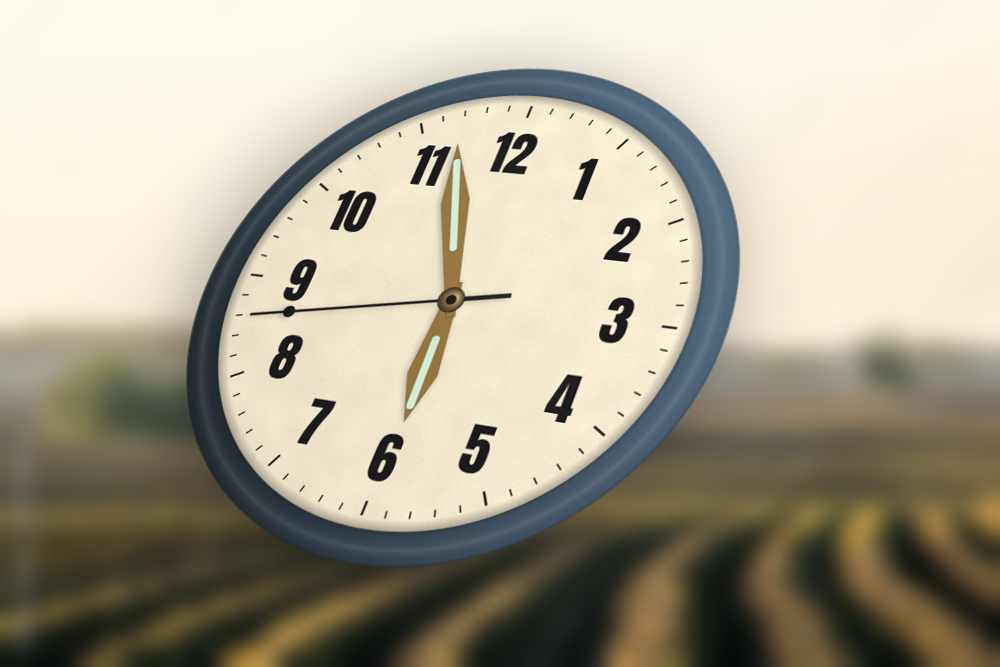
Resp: {"hour": 5, "minute": 56, "second": 43}
